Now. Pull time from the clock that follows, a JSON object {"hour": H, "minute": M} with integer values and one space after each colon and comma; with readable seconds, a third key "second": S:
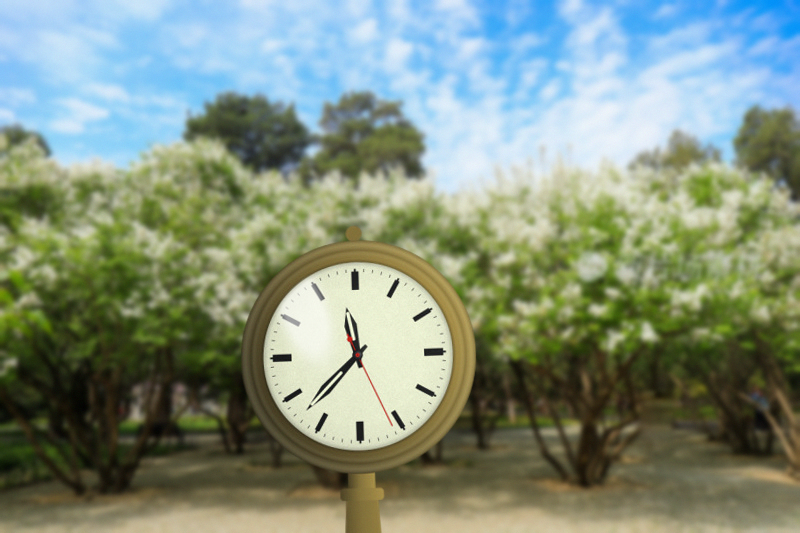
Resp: {"hour": 11, "minute": 37, "second": 26}
